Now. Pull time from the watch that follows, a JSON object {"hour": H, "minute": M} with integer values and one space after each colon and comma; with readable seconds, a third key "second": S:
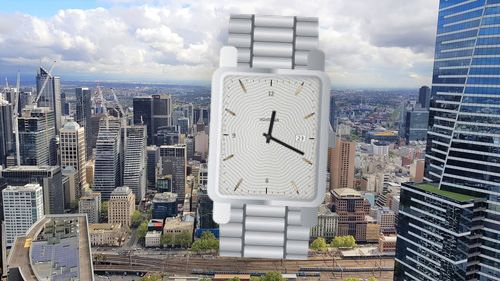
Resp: {"hour": 12, "minute": 19}
